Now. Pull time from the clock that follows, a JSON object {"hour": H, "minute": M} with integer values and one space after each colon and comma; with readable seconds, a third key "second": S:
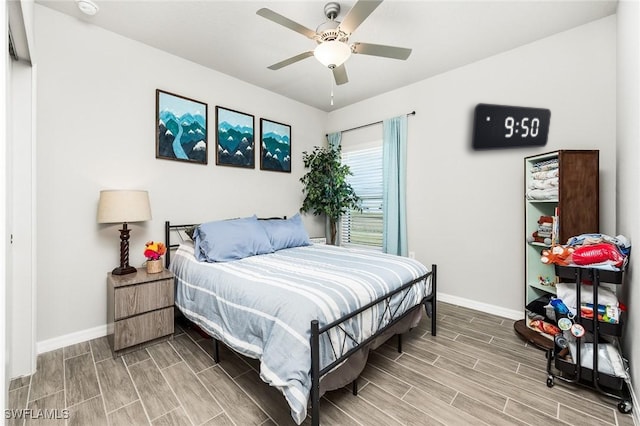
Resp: {"hour": 9, "minute": 50}
